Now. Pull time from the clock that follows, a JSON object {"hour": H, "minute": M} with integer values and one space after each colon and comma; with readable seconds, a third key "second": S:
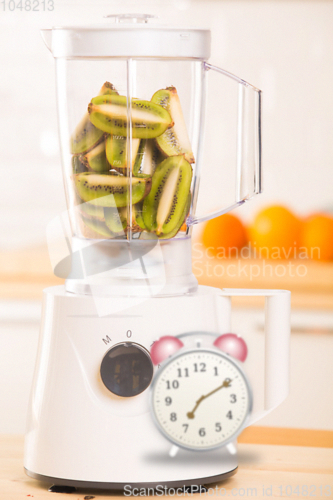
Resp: {"hour": 7, "minute": 10}
